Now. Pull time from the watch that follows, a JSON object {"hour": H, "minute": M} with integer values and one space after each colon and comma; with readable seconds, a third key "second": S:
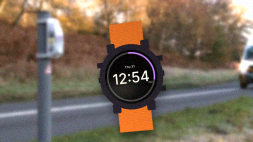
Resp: {"hour": 12, "minute": 54}
